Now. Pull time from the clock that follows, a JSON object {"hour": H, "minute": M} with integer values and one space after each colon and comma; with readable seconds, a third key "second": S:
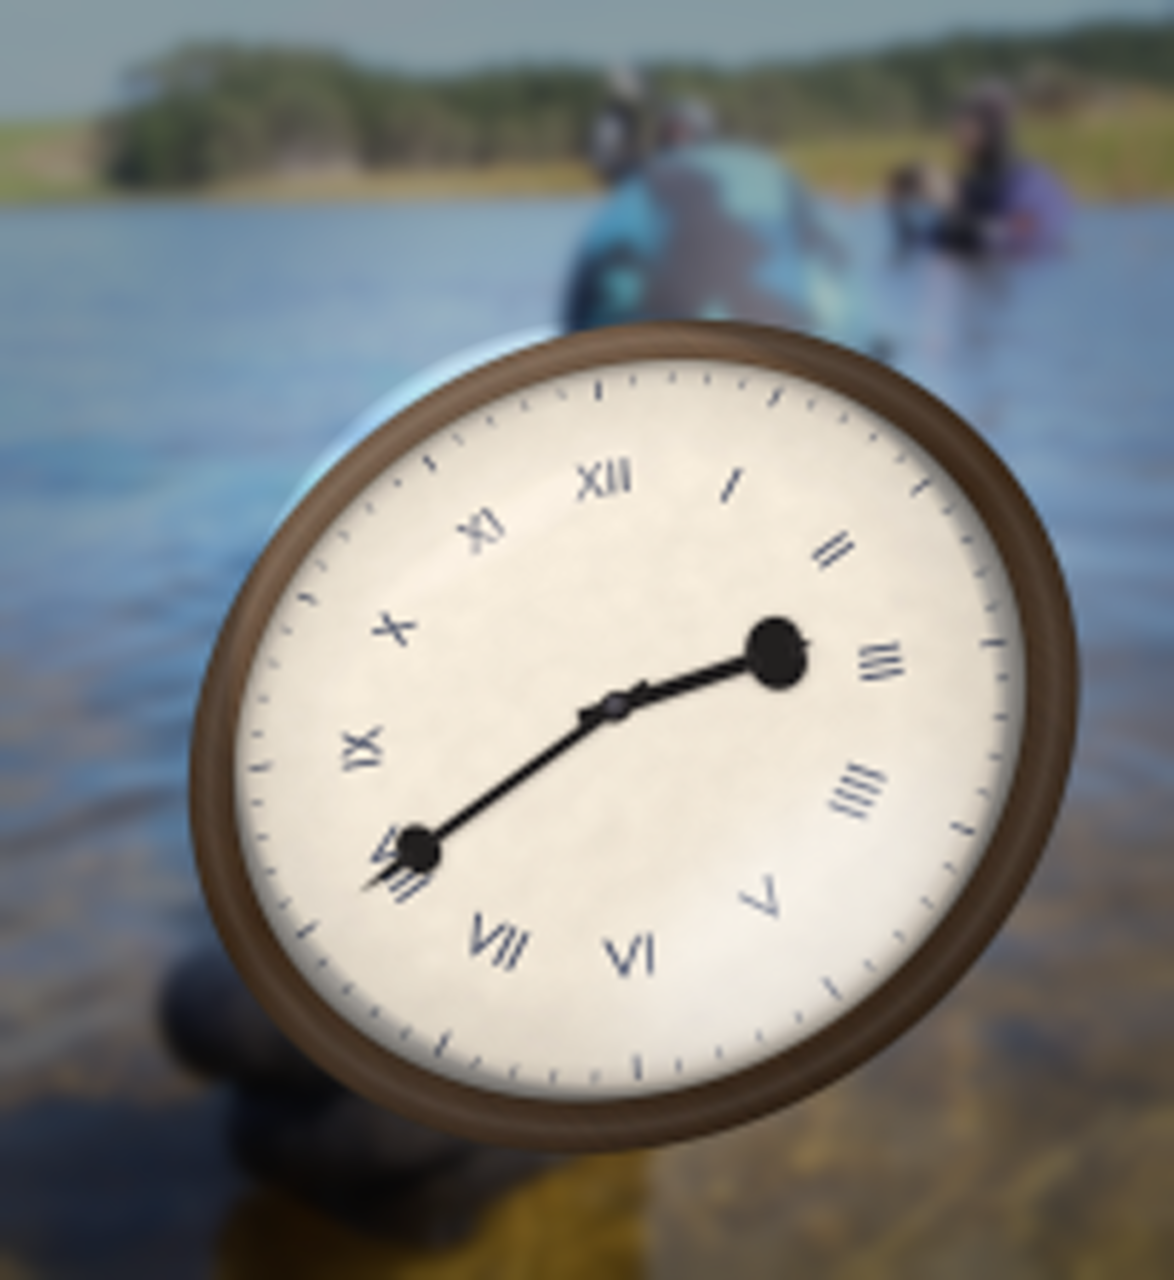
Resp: {"hour": 2, "minute": 40}
